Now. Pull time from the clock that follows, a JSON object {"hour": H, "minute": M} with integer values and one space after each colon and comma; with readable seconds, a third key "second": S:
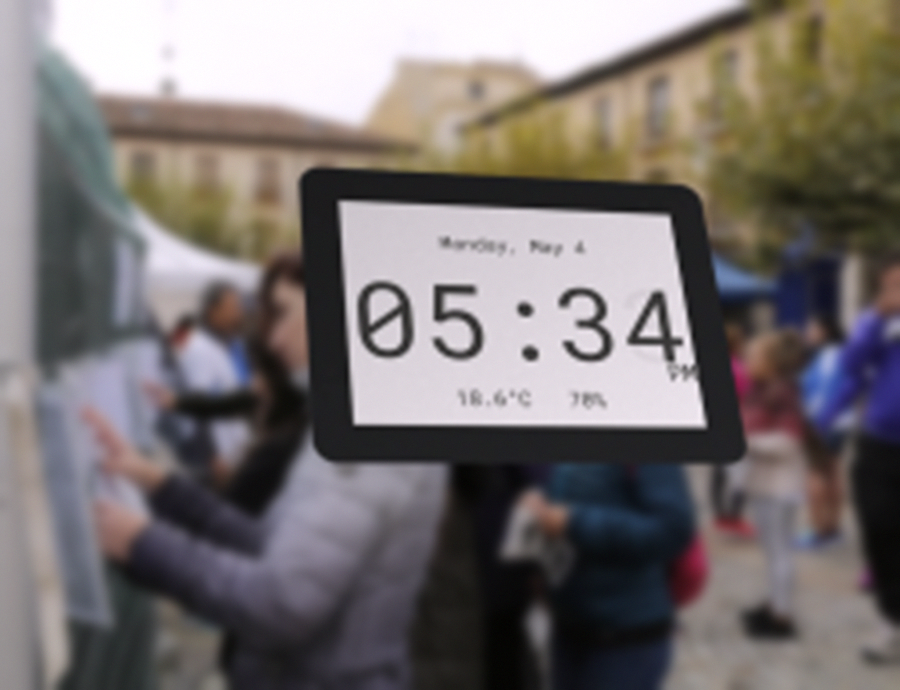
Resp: {"hour": 5, "minute": 34}
